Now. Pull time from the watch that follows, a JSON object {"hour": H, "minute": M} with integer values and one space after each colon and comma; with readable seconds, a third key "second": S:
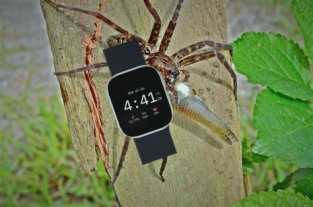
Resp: {"hour": 4, "minute": 41}
